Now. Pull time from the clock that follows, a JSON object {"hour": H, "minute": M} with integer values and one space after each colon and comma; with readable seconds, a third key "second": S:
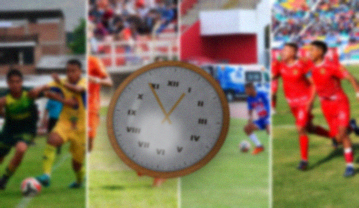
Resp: {"hour": 12, "minute": 54}
